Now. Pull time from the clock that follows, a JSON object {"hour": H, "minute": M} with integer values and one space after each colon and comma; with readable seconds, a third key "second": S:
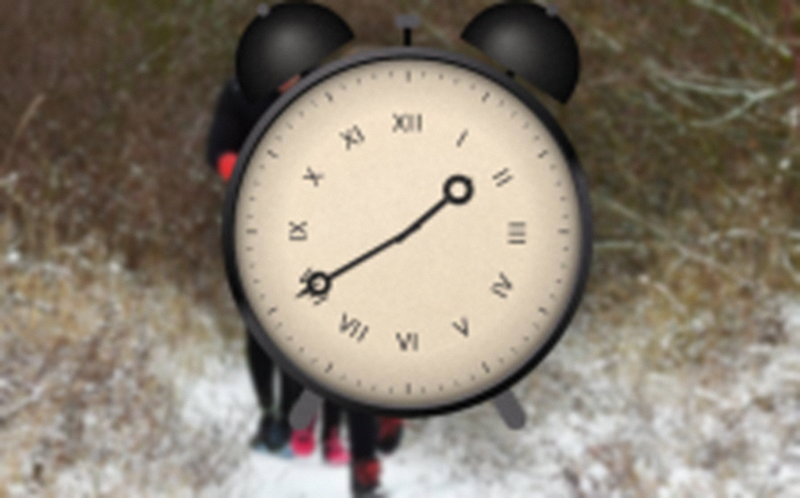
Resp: {"hour": 1, "minute": 40}
